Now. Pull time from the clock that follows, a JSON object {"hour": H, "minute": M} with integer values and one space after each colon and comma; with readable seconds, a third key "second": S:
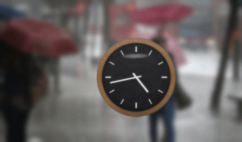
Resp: {"hour": 4, "minute": 43}
